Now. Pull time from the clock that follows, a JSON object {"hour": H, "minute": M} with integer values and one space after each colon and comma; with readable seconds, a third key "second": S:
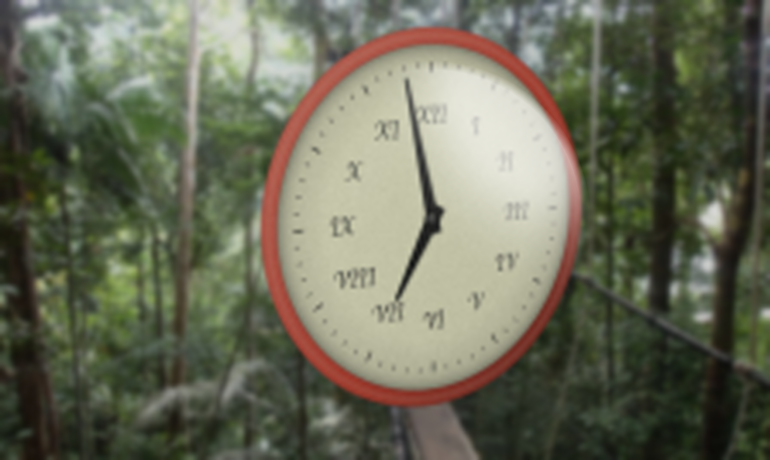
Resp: {"hour": 6, "minute": 58}
